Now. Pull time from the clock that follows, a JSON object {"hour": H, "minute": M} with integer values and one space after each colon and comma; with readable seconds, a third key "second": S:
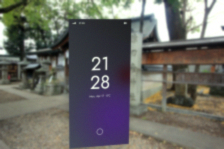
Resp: {"hour": 21, "minute": 28}
